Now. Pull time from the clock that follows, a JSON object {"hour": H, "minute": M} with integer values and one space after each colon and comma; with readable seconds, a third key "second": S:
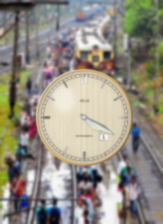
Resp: {"hour": 4, "minute": 20}
